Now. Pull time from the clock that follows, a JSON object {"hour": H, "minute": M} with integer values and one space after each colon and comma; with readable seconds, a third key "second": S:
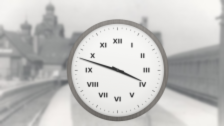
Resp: {"hour": 3, "minute": 48}
